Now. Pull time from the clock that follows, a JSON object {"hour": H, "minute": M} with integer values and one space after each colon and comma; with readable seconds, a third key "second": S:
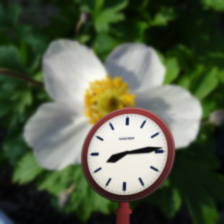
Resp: {"hour": 8, "minute": 14}
